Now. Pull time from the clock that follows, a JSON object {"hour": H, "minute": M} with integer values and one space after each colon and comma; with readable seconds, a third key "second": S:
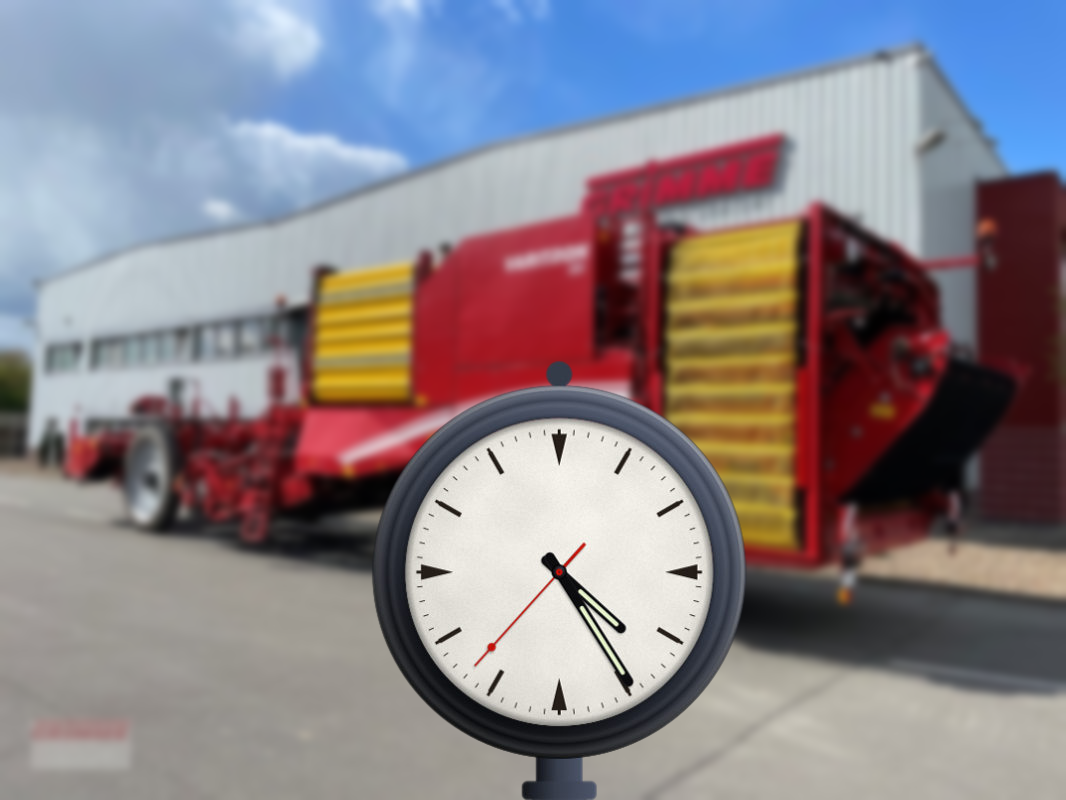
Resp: {"hour": 4, "minute": 24, "second": 37}
